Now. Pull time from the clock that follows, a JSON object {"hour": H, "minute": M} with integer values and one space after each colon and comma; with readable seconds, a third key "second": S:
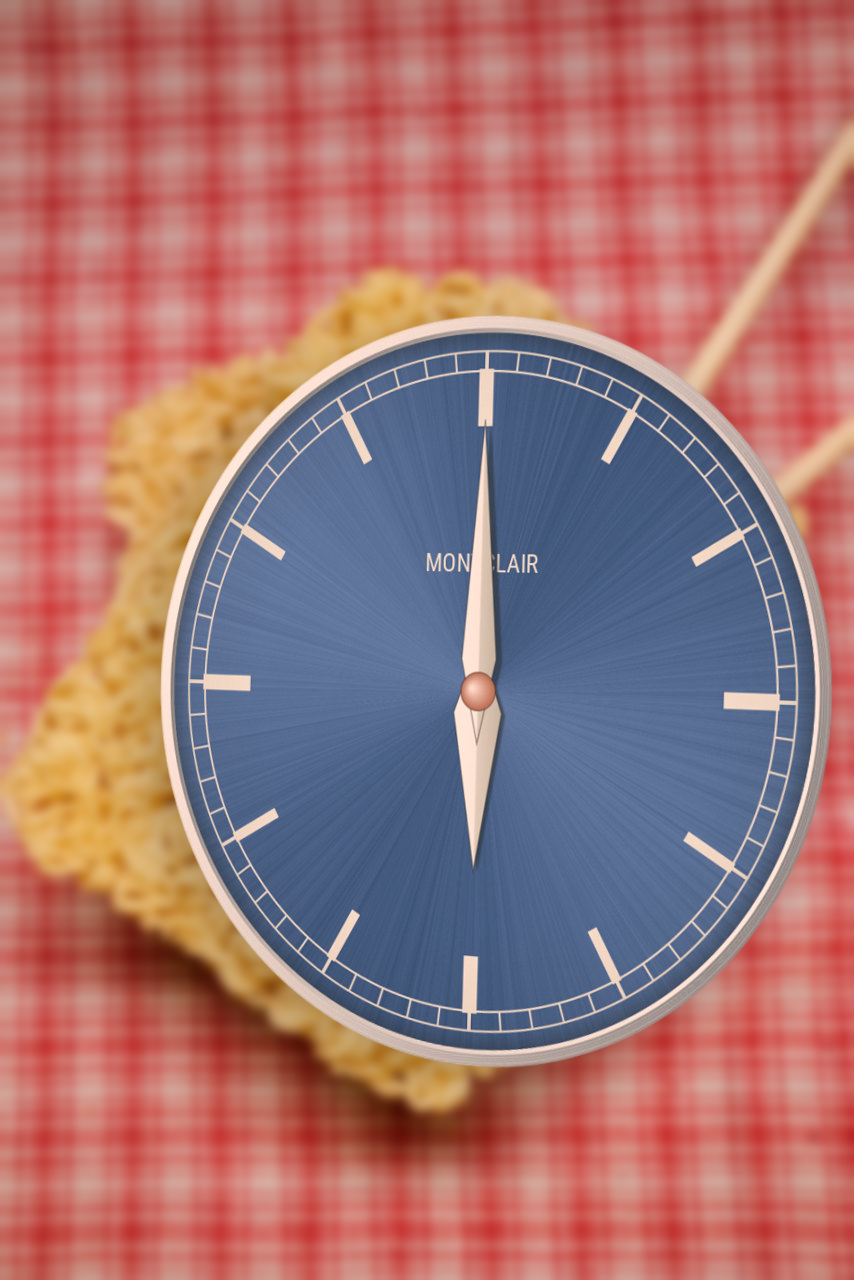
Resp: {"hour": 6, "minute": 0}
